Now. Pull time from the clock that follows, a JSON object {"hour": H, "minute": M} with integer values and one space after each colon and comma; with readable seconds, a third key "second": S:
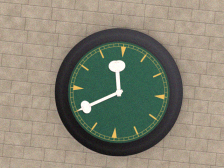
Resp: {"hour": 11, "minute": 40}
